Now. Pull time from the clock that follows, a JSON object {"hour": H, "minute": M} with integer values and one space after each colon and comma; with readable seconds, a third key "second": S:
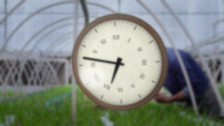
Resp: {"hour": 6, "minute": 47}
